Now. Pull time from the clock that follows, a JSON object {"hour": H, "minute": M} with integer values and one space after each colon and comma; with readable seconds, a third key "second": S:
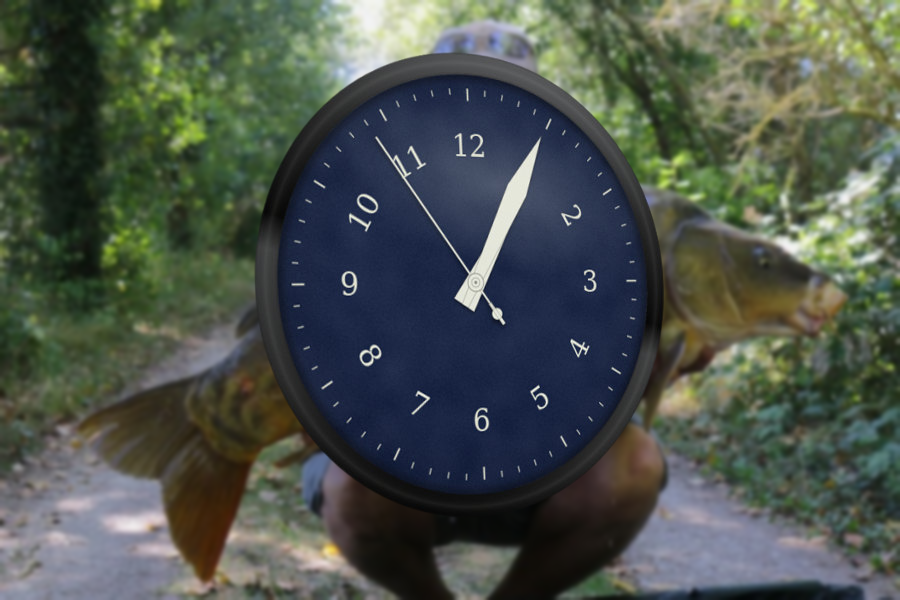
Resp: {"hour": 1, "minute": 4, "second": 54}
